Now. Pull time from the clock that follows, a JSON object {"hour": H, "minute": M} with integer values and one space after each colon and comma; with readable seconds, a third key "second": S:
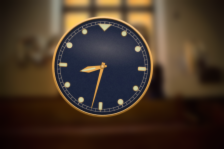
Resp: {"hour": 8, "minute": 32}
